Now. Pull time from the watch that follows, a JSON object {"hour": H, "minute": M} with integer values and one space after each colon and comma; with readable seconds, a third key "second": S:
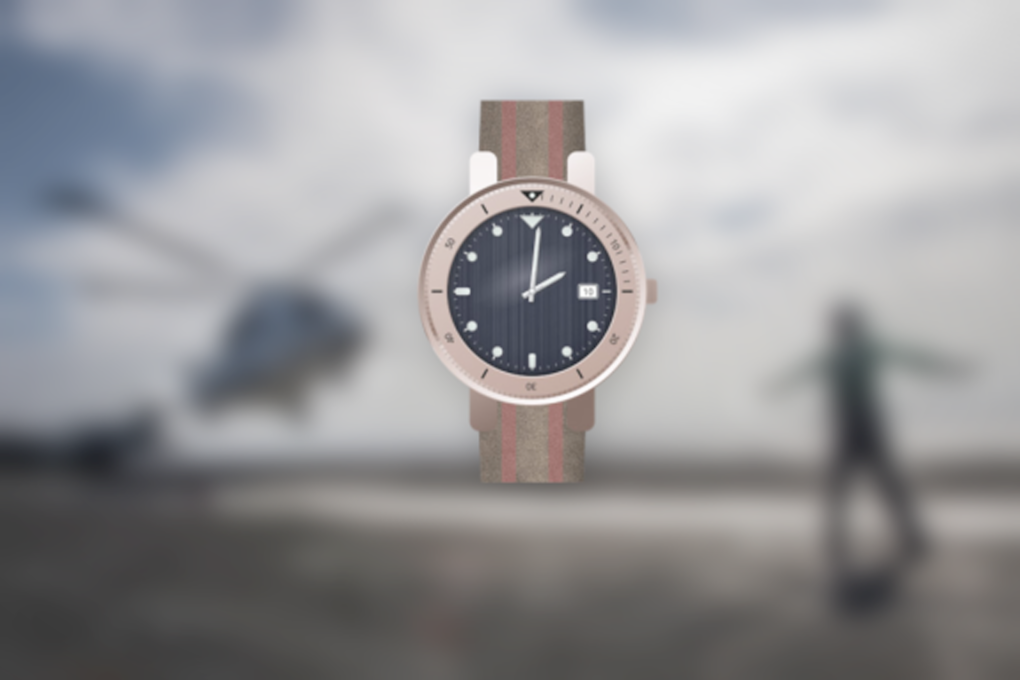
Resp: {"hour": 2, "minute": 1}
